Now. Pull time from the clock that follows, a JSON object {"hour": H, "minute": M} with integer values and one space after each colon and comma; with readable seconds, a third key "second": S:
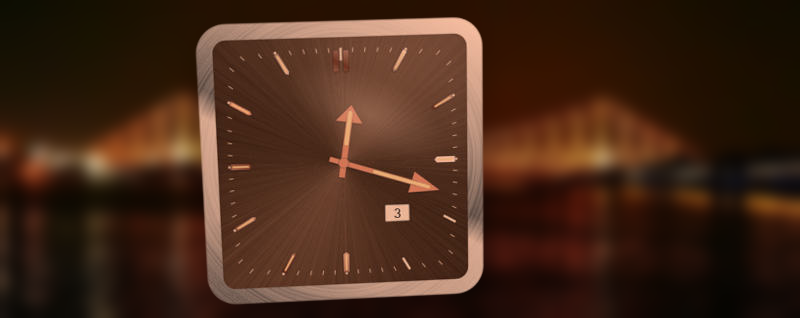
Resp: {"hour": 12, "minute": 18}
